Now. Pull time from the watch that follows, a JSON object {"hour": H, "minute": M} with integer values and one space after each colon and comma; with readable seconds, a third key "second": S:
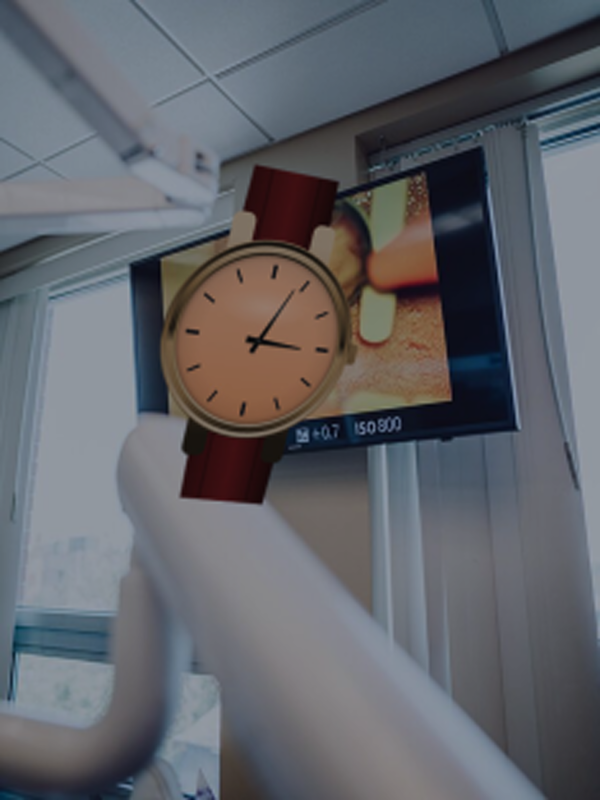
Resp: {"hour": 3, "minute": 4}
